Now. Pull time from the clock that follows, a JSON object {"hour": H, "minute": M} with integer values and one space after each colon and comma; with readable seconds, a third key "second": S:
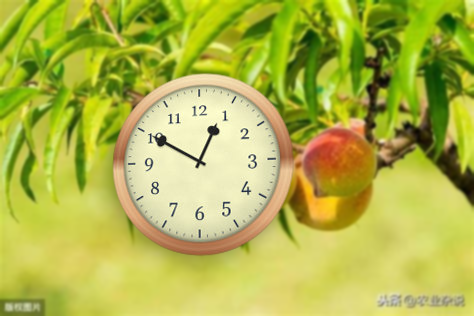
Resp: {"hour": 12, "minute": 50}
